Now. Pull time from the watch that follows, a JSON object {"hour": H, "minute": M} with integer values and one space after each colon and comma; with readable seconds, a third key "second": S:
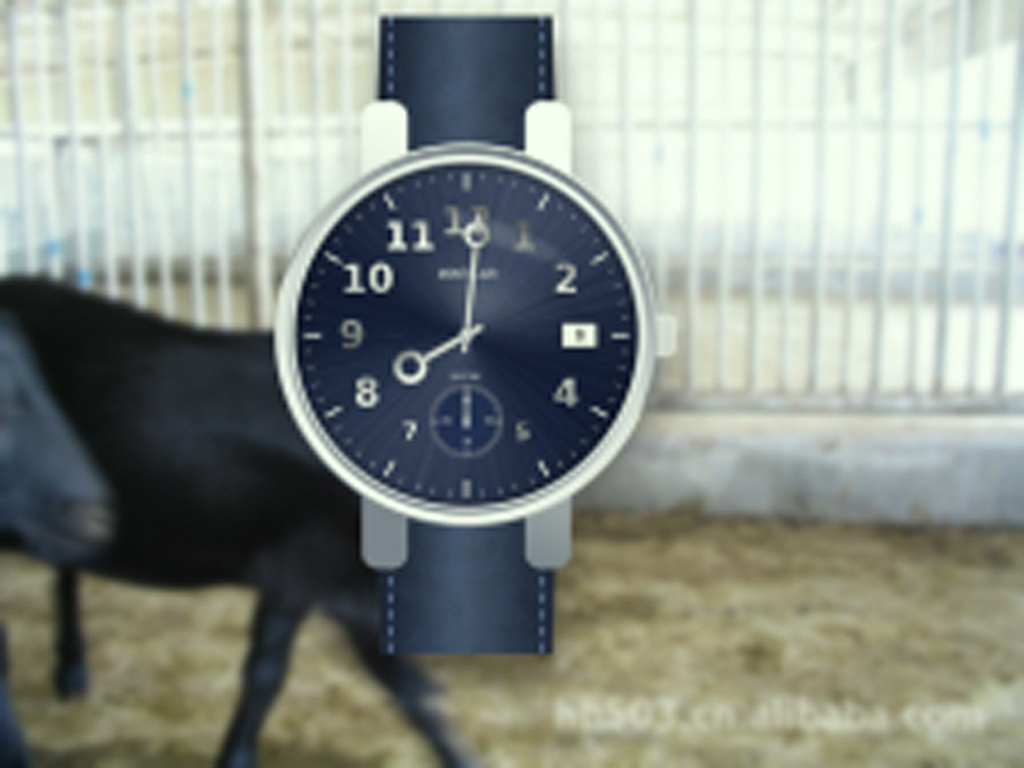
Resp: {"hour": 8, "minute": 1}
